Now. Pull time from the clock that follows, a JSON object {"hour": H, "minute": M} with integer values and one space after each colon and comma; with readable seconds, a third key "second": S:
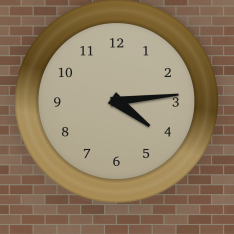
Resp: {"hour": 4, "minute": 14}
